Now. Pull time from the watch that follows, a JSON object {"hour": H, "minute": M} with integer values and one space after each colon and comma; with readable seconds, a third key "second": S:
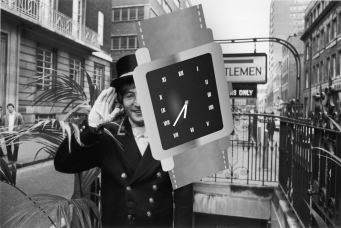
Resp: {"hour": 6, "minute": 37}
